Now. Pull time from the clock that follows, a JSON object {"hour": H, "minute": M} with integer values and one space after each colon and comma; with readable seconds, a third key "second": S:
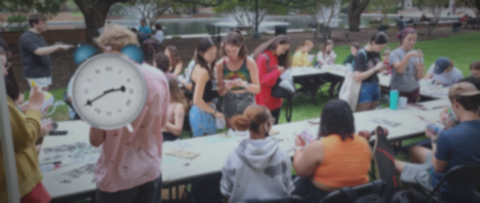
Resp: {"hour": 2, "minute": 40}
